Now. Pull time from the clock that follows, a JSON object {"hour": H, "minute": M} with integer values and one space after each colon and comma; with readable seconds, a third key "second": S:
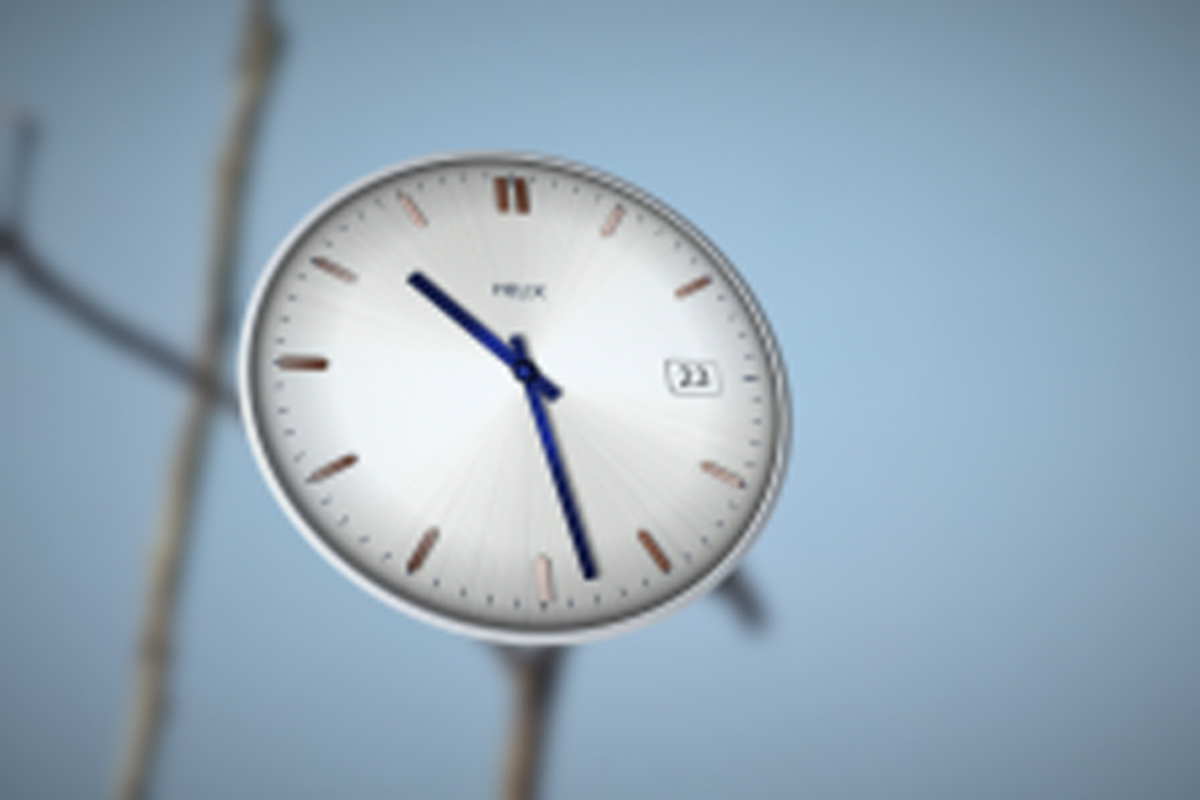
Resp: {"hour": 10, "minute": 28}
